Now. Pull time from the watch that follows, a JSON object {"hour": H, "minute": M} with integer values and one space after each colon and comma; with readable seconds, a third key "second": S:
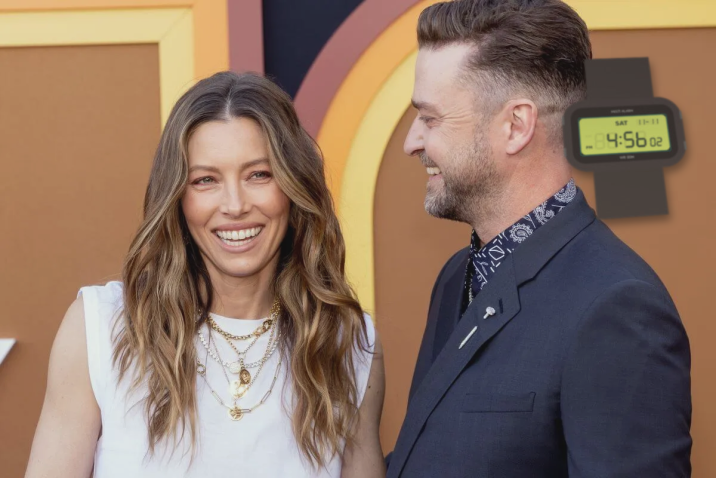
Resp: {"hour": 4, "minute": 56}
